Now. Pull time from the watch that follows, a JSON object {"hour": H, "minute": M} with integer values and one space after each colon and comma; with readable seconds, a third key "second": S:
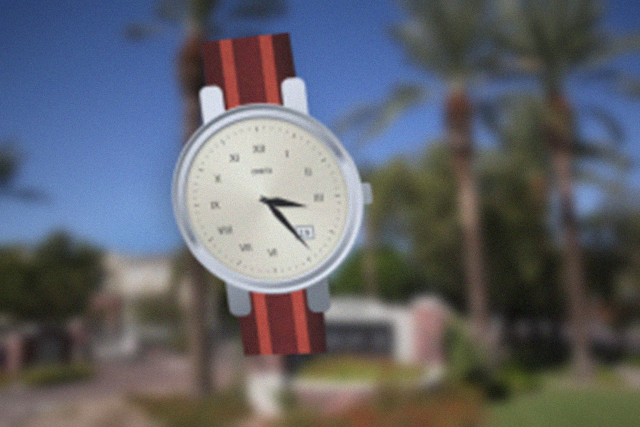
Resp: {"hour": 3, "minute": 24}
